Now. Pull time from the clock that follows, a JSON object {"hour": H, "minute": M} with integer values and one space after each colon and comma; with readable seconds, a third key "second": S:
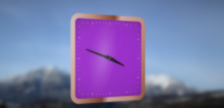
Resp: {"hour": 3, "minute": 48}
